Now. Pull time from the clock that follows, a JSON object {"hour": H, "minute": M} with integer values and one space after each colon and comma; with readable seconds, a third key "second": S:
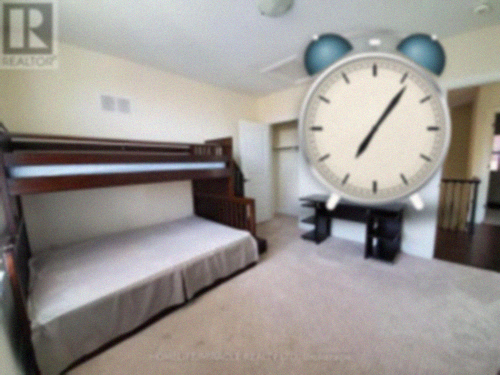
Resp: {"hour": 7, "minute": 6}
